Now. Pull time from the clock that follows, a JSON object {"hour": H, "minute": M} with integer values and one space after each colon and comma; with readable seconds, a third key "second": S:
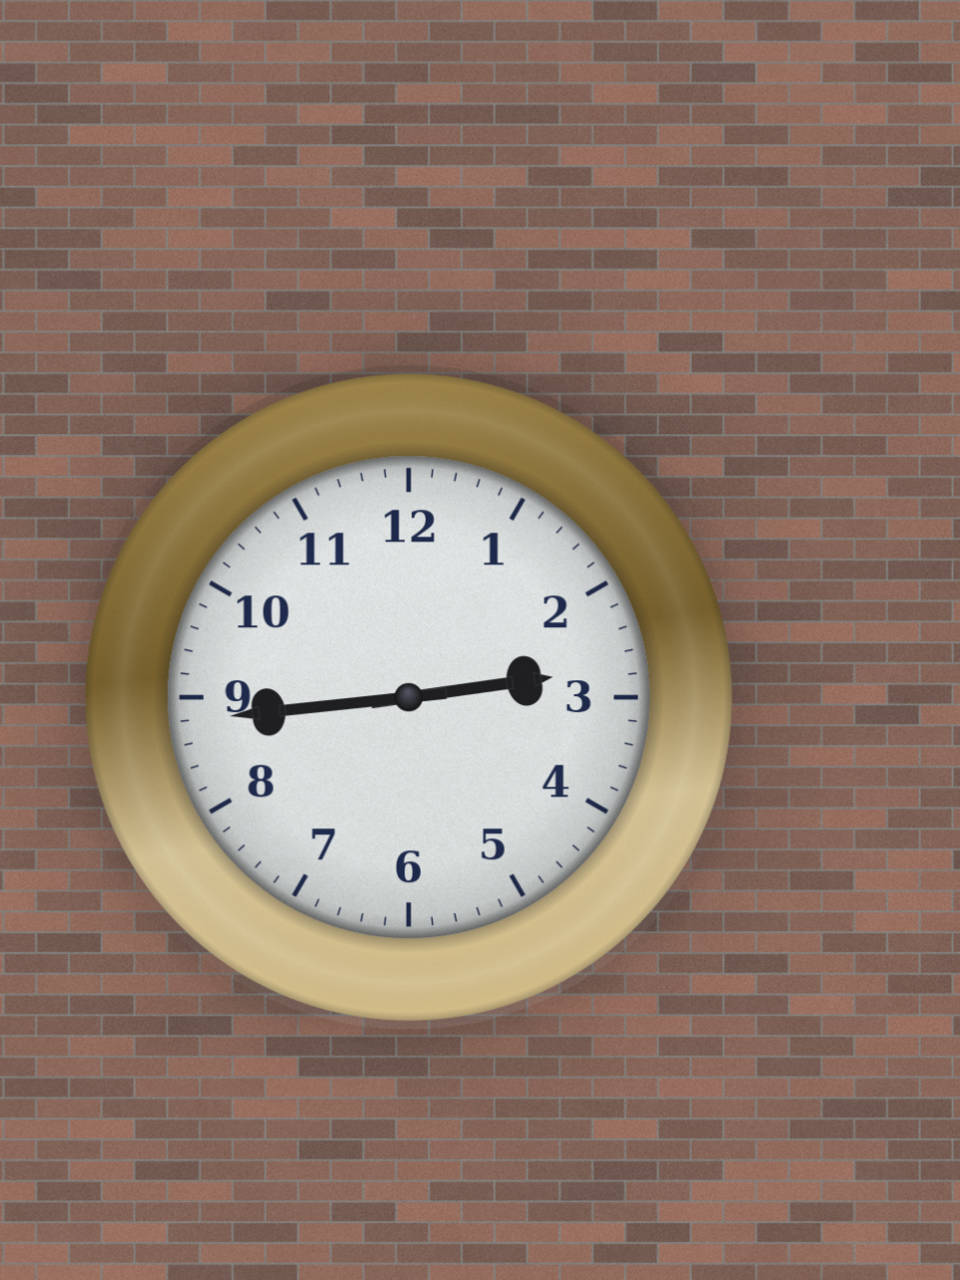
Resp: {"hour": 2, "minute": 44}
